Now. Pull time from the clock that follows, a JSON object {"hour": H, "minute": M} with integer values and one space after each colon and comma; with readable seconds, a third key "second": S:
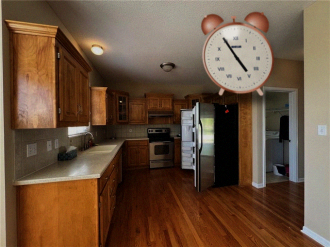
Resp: {"hour": 4, "minute": 55}
